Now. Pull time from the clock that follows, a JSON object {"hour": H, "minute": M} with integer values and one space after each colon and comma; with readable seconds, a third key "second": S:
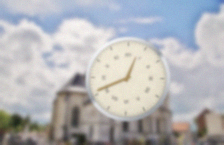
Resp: {"hour": 12, "minute": 41}
